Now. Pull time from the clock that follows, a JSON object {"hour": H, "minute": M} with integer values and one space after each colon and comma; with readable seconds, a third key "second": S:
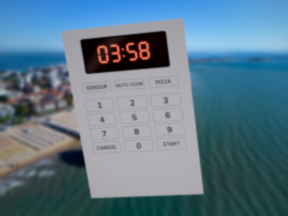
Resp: {"hour": 3, "minute": 58}
